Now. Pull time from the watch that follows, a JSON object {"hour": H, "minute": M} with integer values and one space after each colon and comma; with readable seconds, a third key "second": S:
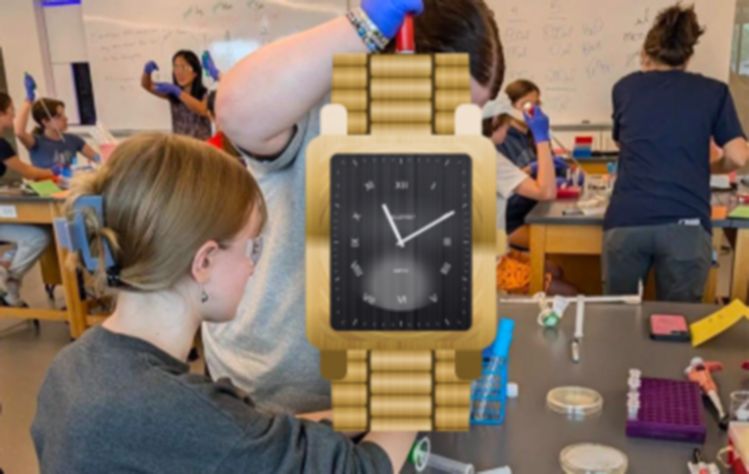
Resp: {"hour": 11, "minute": 10}
